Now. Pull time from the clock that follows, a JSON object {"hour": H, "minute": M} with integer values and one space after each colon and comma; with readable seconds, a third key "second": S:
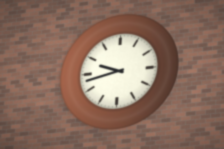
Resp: {"hour": 9, "minute": 43}
